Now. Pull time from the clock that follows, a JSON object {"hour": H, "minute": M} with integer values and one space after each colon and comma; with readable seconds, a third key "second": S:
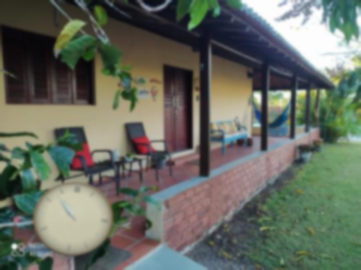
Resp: {"hour": 10, "minute": 53}
